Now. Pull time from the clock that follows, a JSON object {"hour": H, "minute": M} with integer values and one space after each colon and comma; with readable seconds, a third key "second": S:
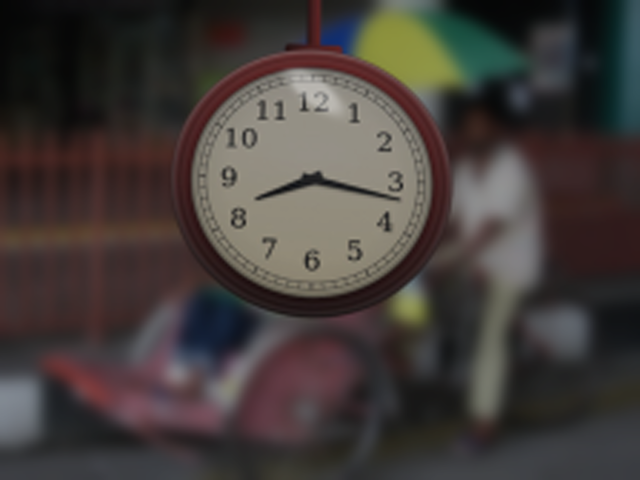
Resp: {"hour": 8, "minute": 17}
